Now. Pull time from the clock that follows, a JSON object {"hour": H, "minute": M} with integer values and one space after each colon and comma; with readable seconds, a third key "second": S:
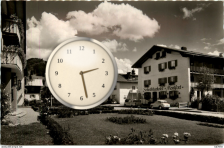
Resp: {"hour": 2, "minute": 28}
